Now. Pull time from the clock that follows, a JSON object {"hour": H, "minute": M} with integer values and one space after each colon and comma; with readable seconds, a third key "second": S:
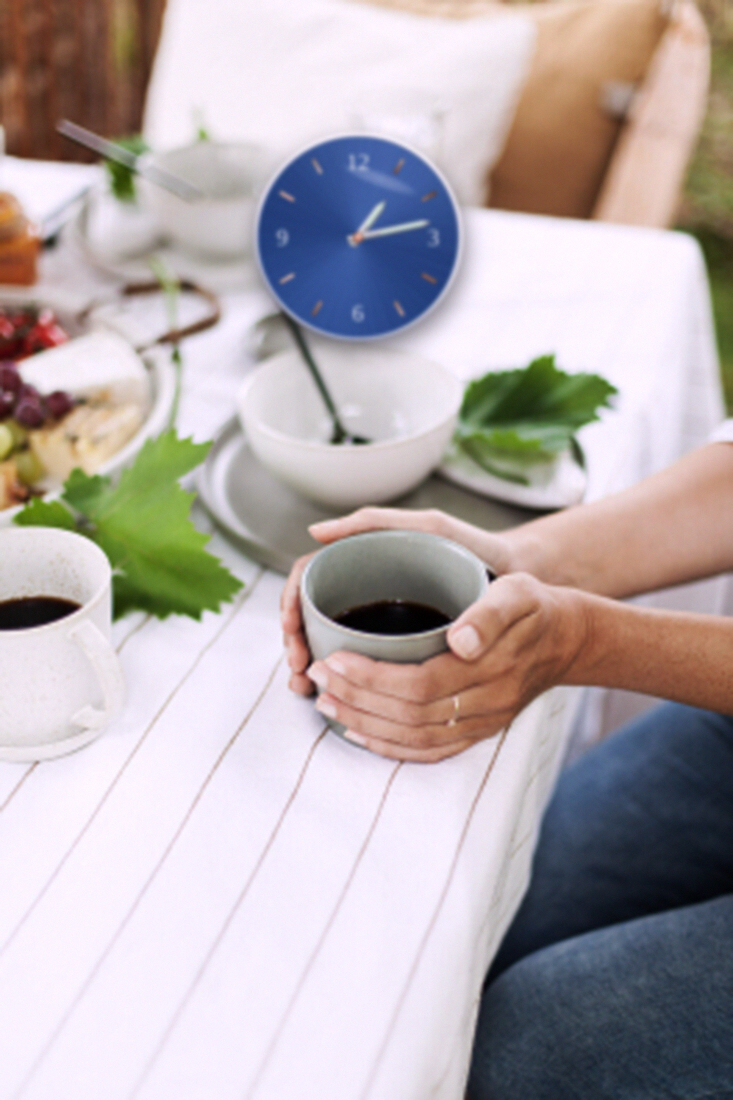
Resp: {"hour": 1, "minute": 13}
